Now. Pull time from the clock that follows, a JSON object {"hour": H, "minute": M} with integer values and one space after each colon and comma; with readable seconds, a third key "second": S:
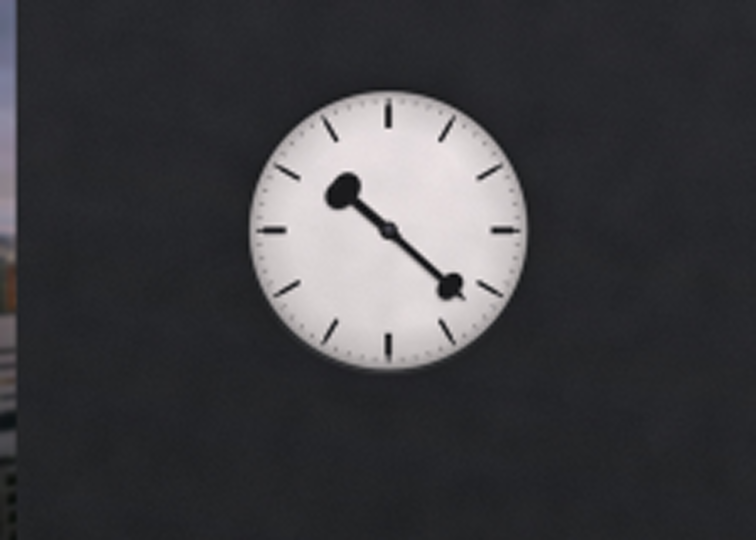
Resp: {"hour": 10, "minute": 22}
